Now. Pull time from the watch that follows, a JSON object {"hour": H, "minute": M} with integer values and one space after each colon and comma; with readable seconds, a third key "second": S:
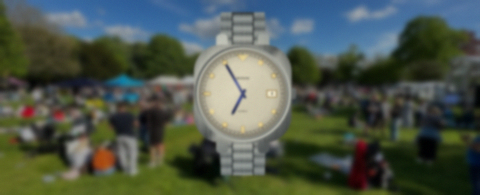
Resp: {"hour": 6, "minute": 55}
